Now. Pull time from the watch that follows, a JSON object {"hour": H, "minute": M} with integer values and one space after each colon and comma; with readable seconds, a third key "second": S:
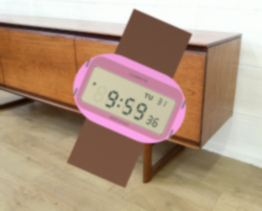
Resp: {"hour": 9, "minute": 59}
